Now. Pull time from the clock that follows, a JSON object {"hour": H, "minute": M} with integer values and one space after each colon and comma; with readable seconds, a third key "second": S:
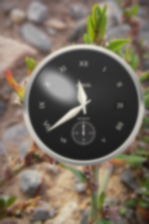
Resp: {"hour": 11, "minute": 39}
